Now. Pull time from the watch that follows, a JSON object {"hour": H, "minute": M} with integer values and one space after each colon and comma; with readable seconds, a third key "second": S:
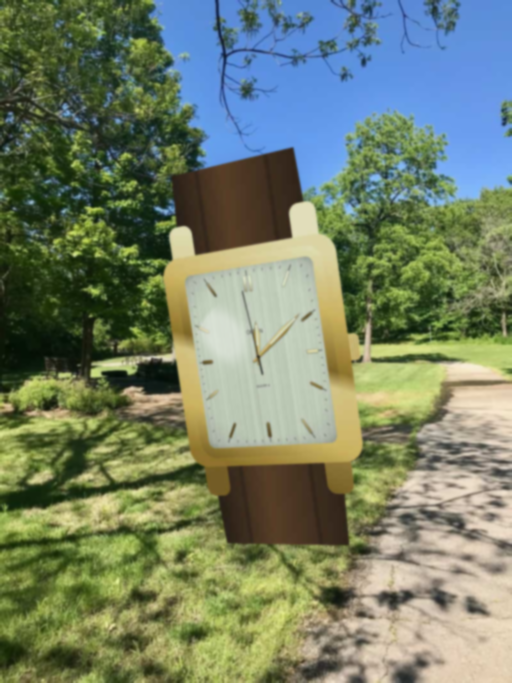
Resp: {"hour": 12, "minute": 8, "second": 59}
